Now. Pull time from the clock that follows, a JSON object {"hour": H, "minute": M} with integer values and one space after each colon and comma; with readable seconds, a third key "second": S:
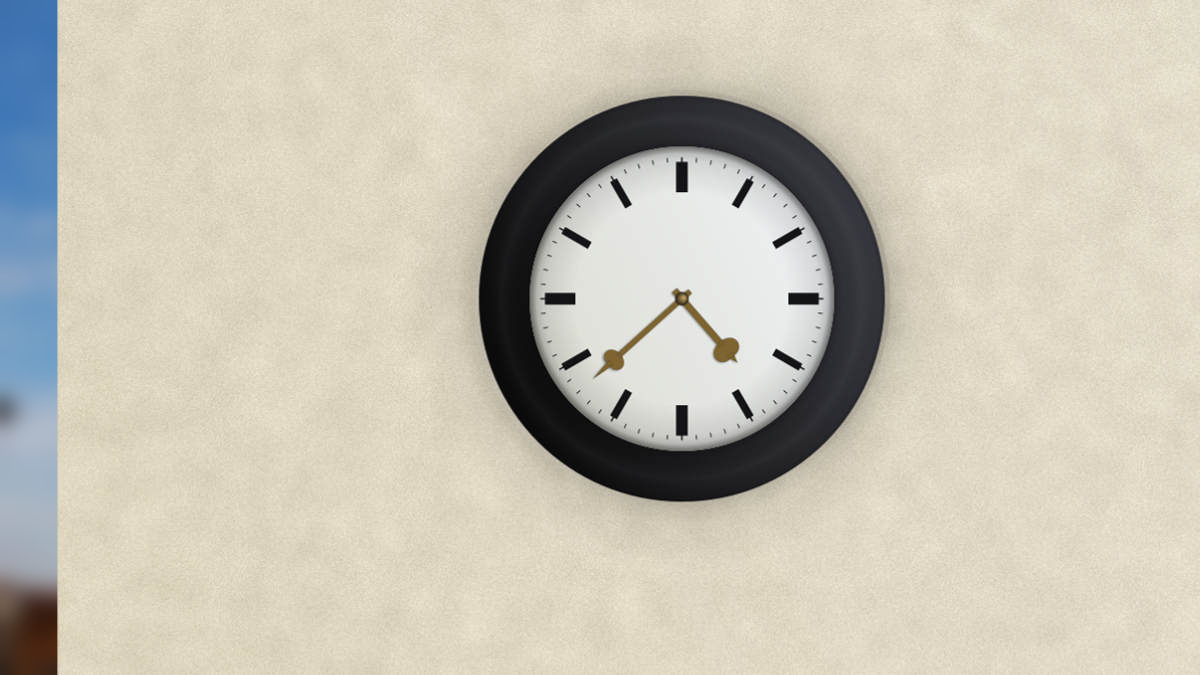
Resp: {"hour": 4, "minute": 38}
